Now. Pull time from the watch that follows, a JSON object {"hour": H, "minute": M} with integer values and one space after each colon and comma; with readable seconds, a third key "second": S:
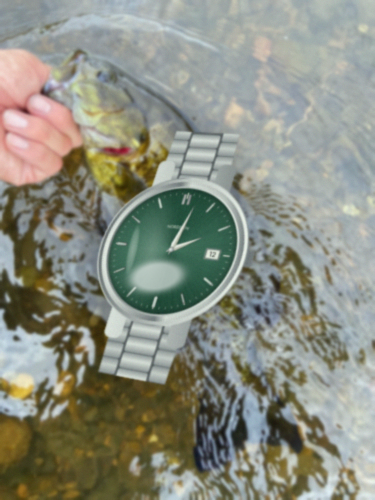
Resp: {"hour": 2, "minute": 2}
